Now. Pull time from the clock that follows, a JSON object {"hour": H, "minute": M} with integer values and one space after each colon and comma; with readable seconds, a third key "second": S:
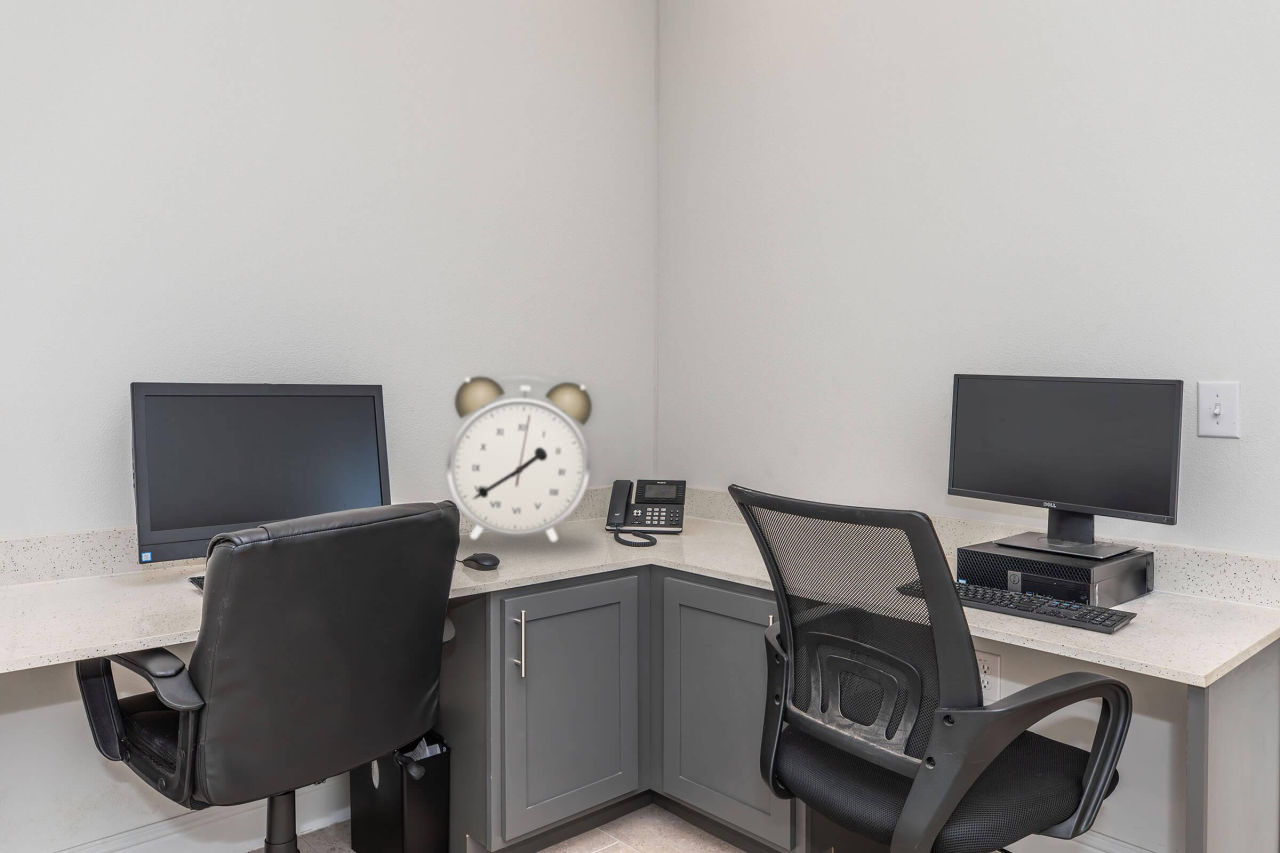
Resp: {"hour": 1, "minute": 39, "second": 1}
